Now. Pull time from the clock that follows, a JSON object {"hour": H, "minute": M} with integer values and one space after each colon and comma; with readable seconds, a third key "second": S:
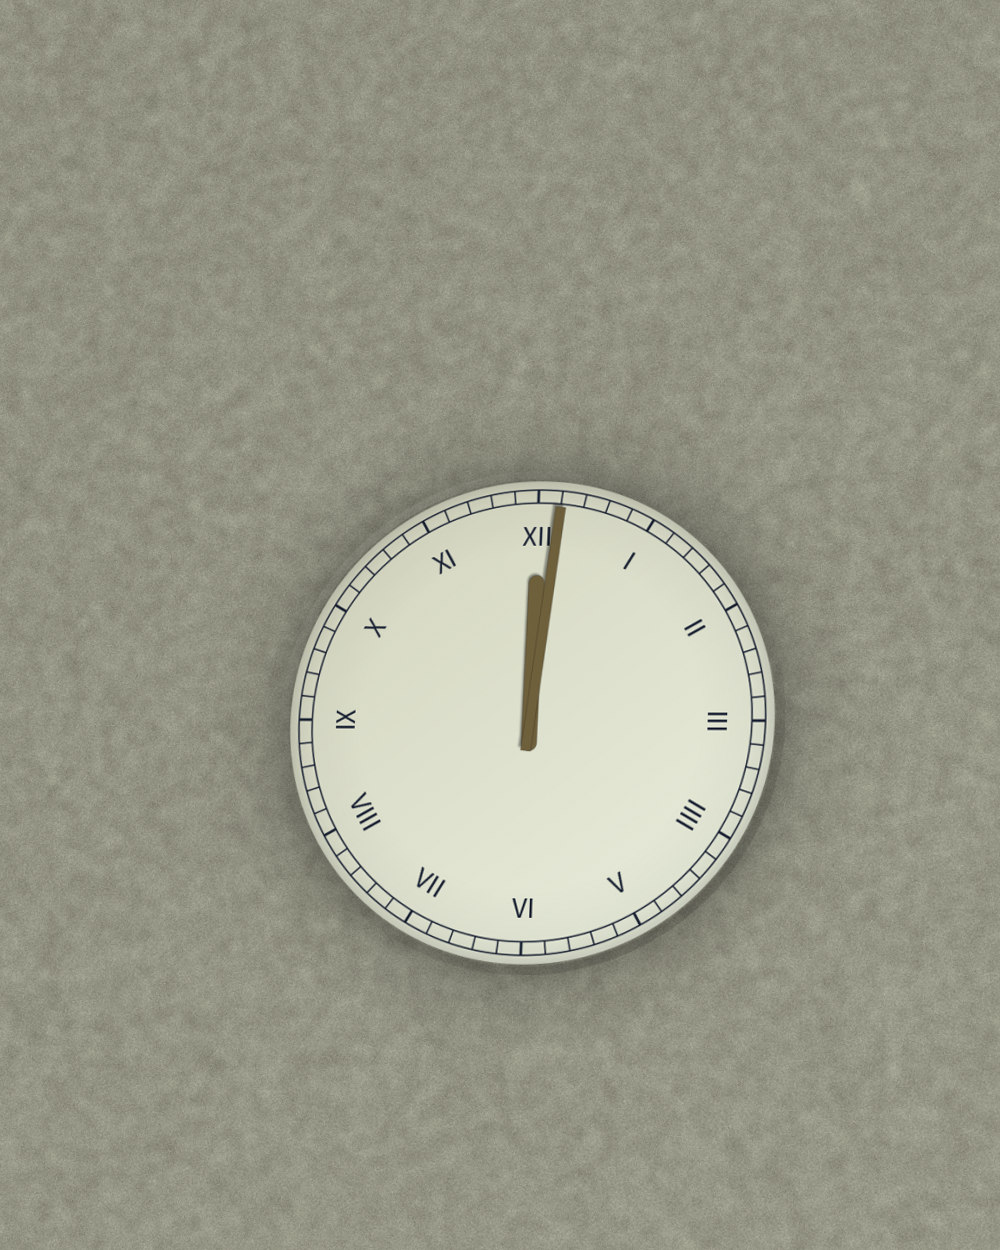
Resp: {"hour": 12, "minute": 1}
